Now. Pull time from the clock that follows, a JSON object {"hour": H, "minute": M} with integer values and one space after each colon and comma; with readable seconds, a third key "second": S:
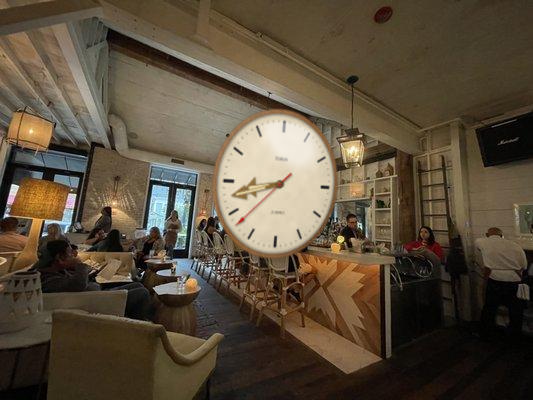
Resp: {"hour": 8, "minute": 42, "second": 38}
